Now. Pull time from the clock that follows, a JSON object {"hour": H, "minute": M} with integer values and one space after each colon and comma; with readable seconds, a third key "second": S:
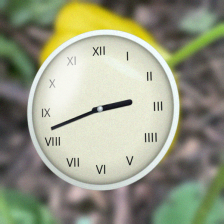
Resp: {"hour": 2, "minute": 42}
